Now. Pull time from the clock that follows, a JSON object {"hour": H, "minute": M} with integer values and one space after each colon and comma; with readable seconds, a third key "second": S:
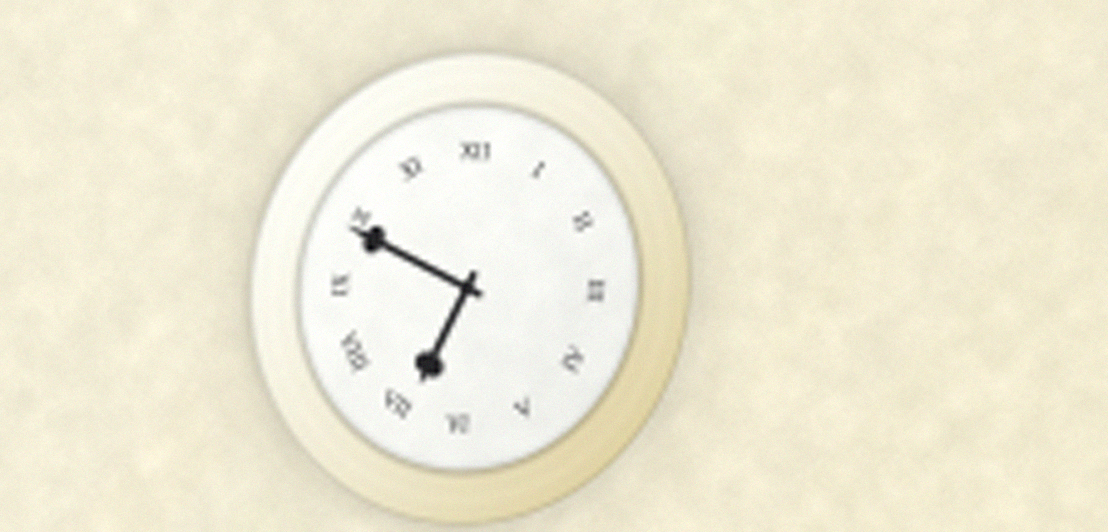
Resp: {"hour": 6, "minute": 49}
